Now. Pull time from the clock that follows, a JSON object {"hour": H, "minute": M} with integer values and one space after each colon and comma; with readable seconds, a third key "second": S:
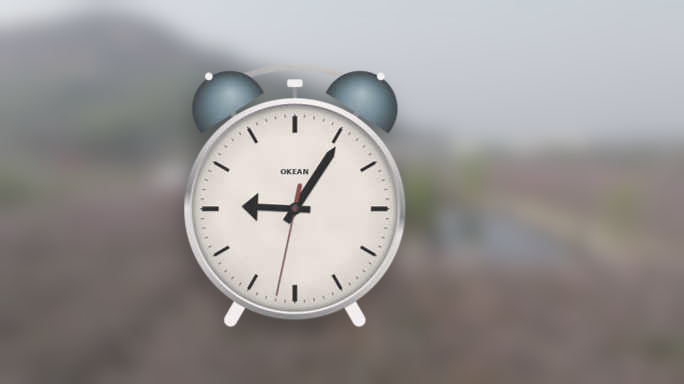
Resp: {"hour": 9, "minute": 5, "second": 32}
